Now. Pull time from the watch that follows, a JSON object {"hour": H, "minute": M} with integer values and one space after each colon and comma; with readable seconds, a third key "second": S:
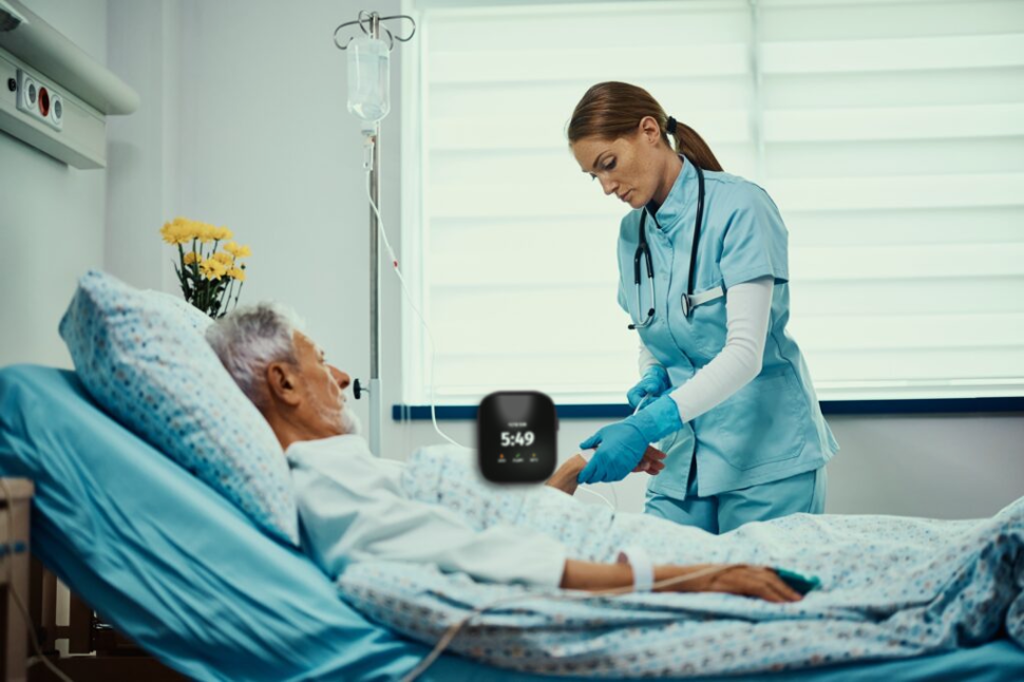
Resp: {"hour": 5, "minute": 49}
